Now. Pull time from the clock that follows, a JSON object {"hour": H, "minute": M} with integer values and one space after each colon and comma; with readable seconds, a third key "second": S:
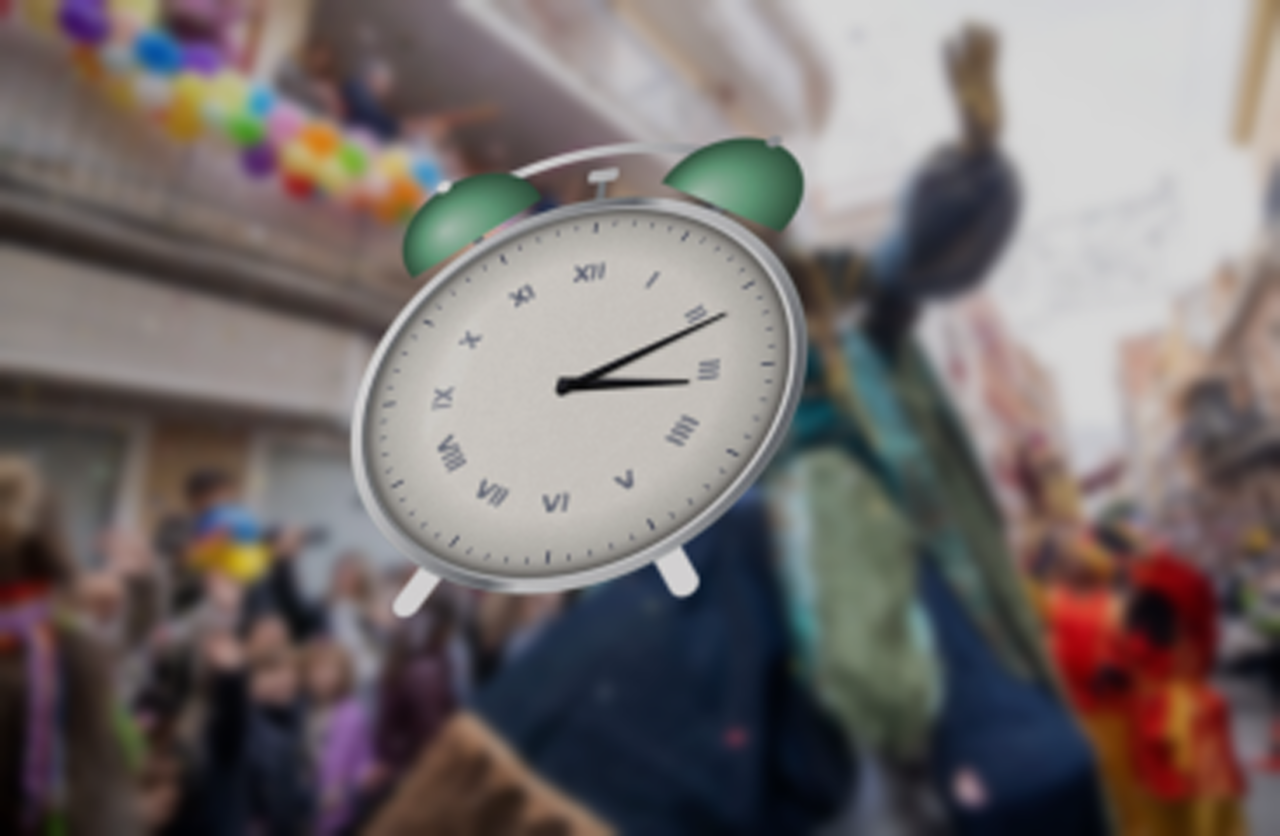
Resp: {"hour": 3, "minute": 11}
